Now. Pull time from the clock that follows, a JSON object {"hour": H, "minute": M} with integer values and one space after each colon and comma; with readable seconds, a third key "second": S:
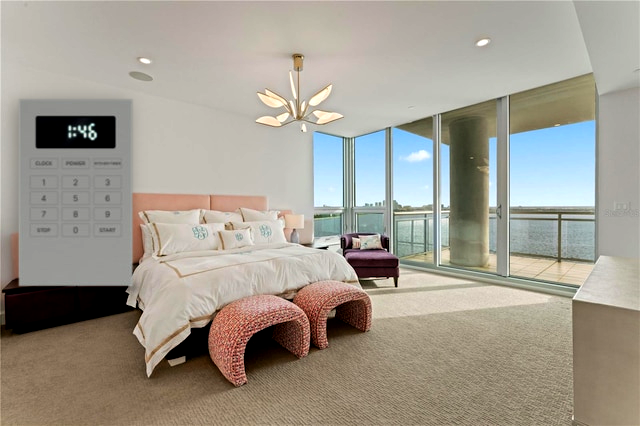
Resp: {"hour": 1, "minute": 46}
